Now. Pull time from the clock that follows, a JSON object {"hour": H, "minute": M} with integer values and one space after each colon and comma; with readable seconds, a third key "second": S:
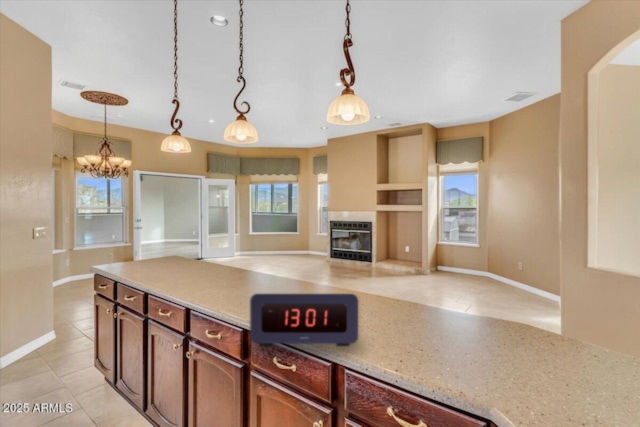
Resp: {"hour": 13, "minute": 1}
